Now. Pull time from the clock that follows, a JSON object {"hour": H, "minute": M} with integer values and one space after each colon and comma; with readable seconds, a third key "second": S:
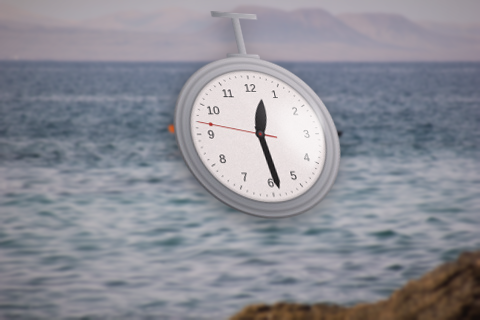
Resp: {"hour": 12, "minute": 28, "second": 47}
